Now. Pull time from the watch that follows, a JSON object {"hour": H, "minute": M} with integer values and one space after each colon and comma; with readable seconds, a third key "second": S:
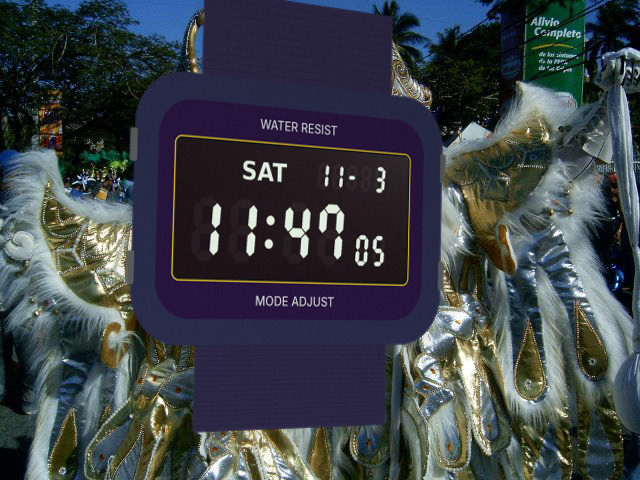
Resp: {"hour": 11, "minute": 47, "second": 5}
